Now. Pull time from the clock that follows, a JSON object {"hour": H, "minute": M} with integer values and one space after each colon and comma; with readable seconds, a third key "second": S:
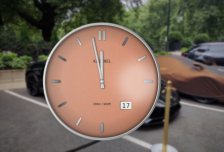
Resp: {"hour": 11, "minute": 58}
